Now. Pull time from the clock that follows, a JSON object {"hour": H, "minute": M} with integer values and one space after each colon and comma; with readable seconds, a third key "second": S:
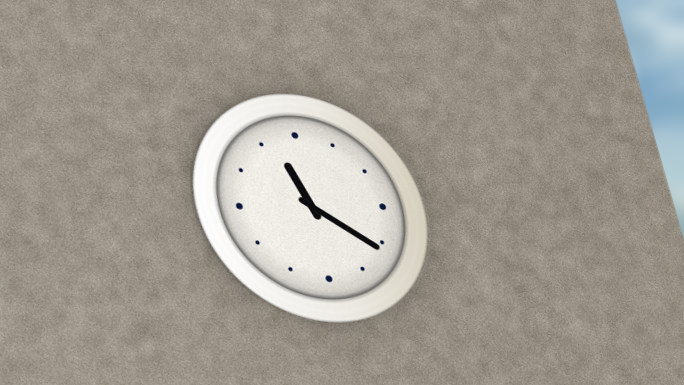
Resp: {"hour": 11, "minute": 21}
